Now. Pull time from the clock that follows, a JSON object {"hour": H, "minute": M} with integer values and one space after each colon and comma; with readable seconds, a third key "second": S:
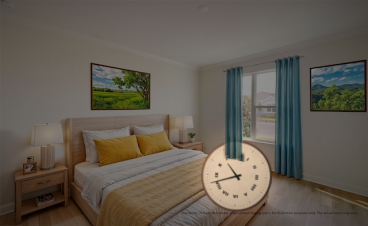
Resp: {"hour": 10, "minute": 42}
